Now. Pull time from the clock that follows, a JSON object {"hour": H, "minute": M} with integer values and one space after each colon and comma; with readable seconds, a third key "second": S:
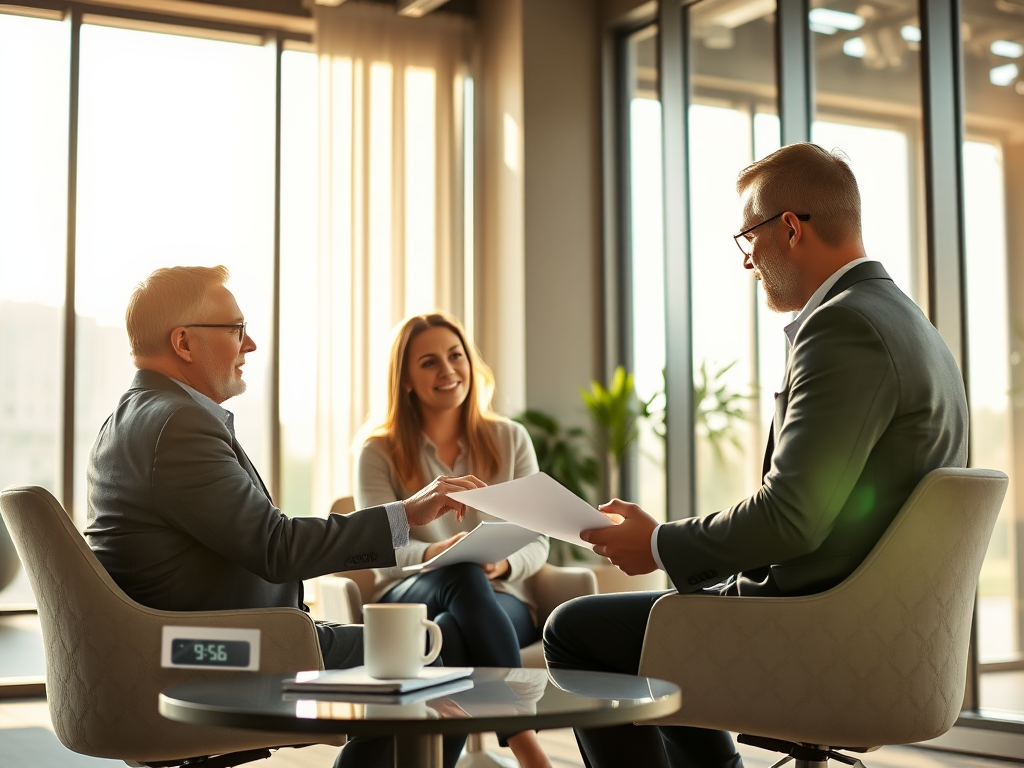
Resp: {"hour": 9, "minute": 56}
